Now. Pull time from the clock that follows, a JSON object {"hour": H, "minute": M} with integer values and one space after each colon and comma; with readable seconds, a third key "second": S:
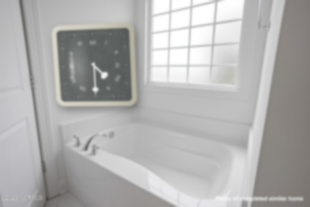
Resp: {"hour": 4, "minute": 30}
